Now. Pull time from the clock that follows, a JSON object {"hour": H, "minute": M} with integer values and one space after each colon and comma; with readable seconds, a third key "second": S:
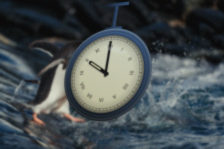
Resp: {"hour": 10, "minute": 0}
